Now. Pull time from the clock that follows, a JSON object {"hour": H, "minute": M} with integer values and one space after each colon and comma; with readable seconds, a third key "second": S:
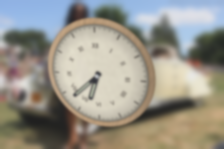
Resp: {"hour": 6, "minute": 38}
